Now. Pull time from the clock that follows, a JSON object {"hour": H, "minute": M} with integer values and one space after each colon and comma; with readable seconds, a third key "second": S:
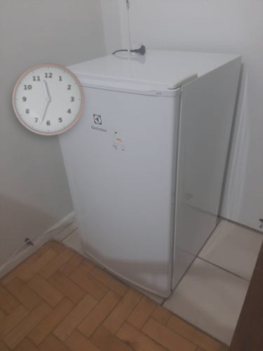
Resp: {"hour": 11, "minute": 33}
